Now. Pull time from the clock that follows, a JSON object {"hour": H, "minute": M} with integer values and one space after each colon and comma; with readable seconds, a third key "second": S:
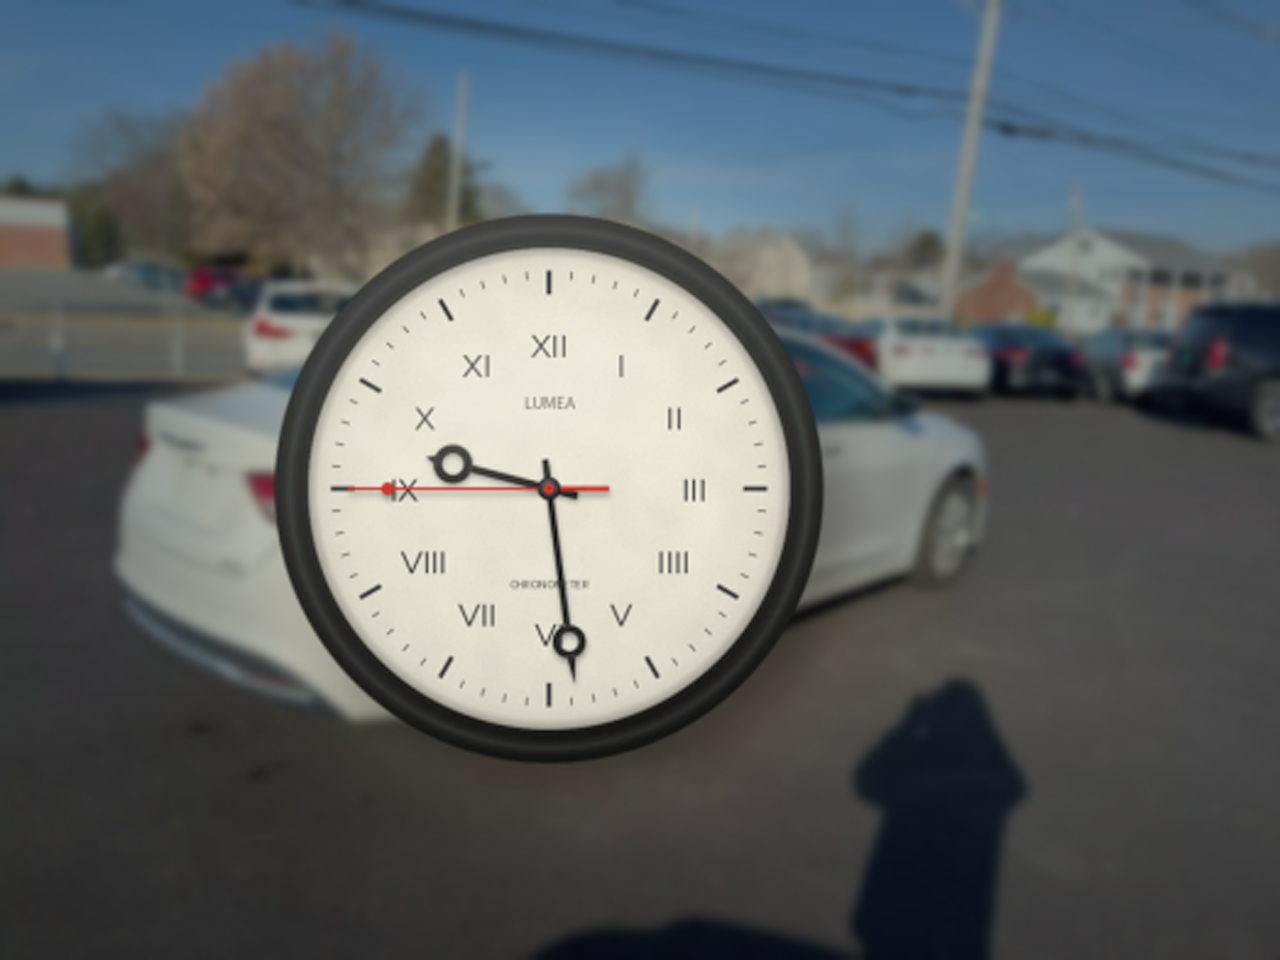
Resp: {"hour": 9, "minute": 28, "second": 45}
